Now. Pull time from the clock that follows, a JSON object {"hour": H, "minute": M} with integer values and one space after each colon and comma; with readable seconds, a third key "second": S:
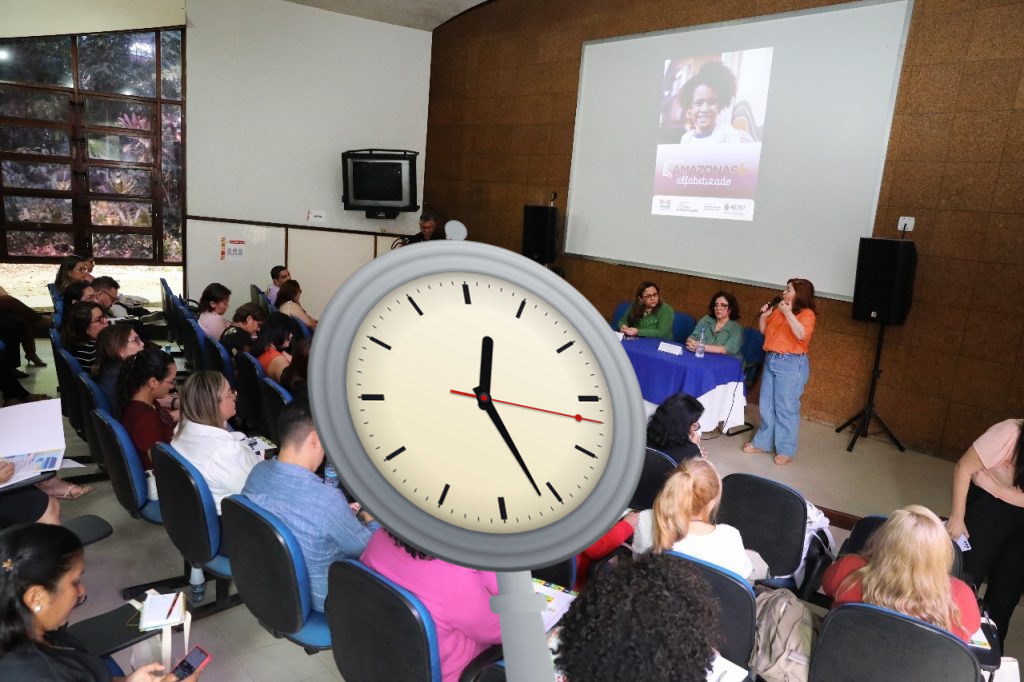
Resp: {"hour": 12, "minute": 26, "second": 17}
